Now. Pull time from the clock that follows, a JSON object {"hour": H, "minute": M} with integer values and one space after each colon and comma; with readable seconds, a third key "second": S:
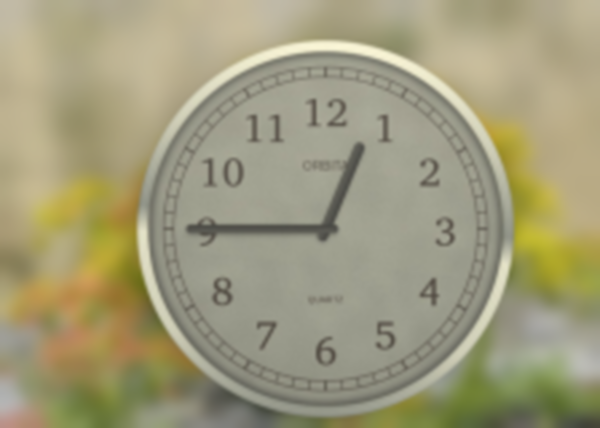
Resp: {"hour": 12, "minute": 45}
